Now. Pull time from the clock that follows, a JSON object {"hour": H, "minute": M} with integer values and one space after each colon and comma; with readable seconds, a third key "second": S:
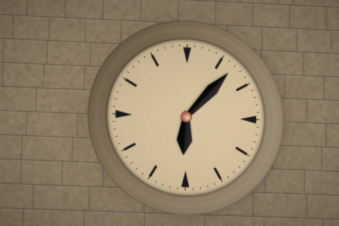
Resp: {"hour": 6, "minute": 7}
